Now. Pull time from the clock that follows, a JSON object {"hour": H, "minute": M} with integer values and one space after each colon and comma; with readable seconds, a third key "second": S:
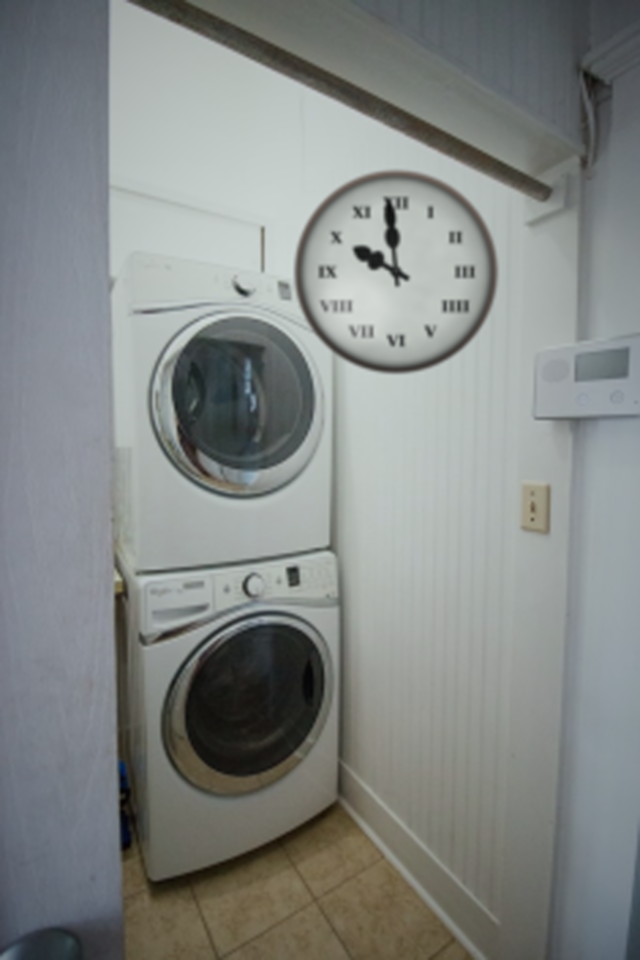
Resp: {"hour": 9, "minute": 59}
